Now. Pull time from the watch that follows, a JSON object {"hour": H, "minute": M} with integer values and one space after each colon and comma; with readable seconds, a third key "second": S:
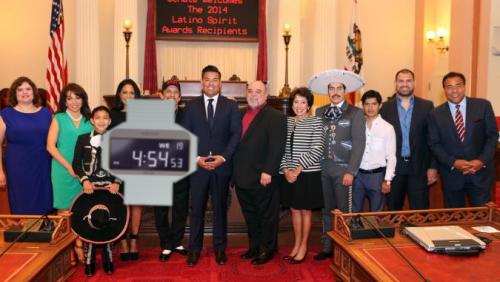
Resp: {"hour": 4, "minute": 54}
